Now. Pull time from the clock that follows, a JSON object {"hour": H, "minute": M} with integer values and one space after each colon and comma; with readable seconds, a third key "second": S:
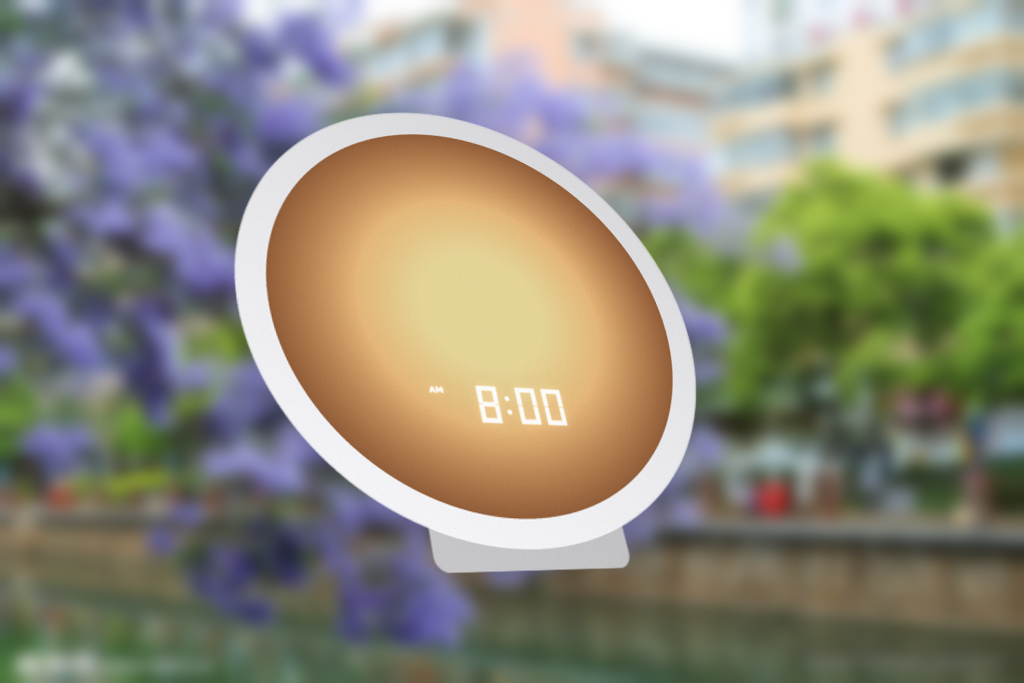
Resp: {"hour": 8, "minute": 0}
